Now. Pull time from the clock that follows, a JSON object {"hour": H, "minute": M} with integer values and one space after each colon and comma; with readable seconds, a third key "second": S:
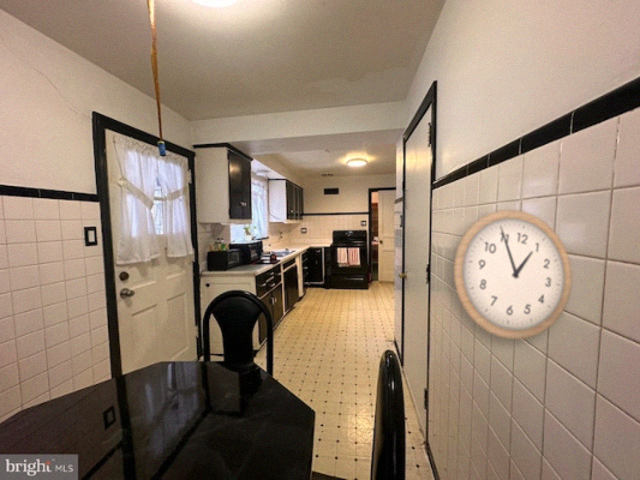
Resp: {"hour": 12, "minute": 55}
